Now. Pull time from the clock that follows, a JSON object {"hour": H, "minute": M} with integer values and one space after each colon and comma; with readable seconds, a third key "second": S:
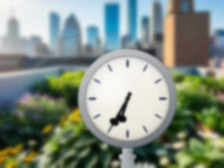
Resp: {"hour": 6, "minute": 35}
